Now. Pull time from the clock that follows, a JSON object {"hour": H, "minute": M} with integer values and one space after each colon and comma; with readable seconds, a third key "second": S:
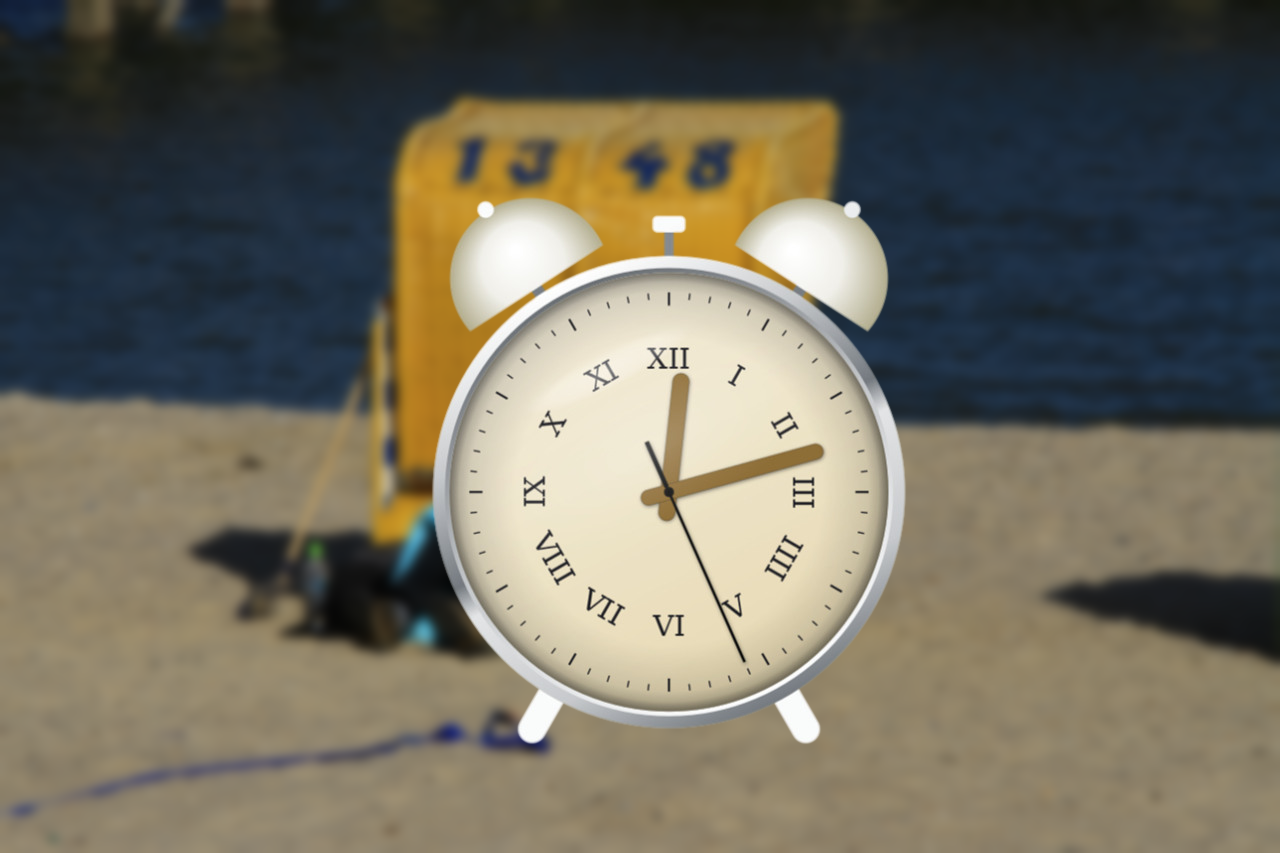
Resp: {"hour": 12, "minute": 12, "second": 26}
